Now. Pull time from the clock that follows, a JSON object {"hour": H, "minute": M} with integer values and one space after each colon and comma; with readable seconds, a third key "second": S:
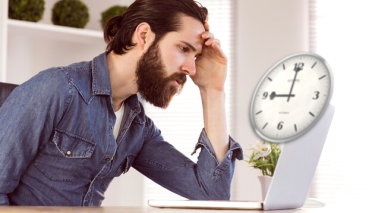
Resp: {"hour": 9, "minute": 0}
